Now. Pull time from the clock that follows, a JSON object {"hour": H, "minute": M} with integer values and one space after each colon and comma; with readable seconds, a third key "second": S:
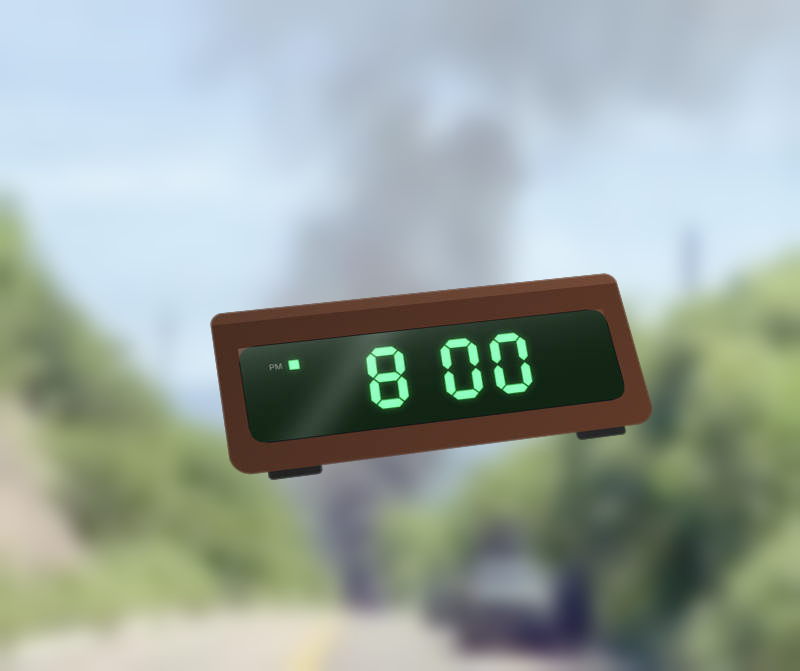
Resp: {"hour": 8, "minute": 0}
